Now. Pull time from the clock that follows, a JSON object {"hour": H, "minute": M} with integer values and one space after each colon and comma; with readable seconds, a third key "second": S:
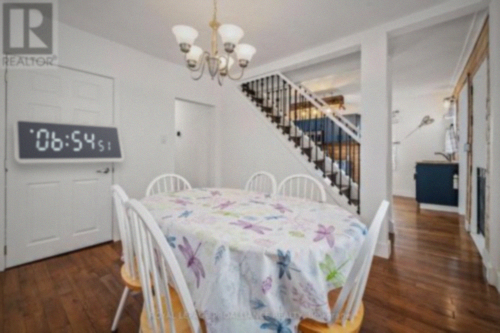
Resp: {"hour": 6, "minute": 54, "second": 51}
